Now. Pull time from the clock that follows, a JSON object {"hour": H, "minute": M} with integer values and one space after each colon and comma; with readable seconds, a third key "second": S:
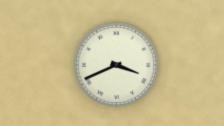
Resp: {"hour": 3, "minute": 41}
